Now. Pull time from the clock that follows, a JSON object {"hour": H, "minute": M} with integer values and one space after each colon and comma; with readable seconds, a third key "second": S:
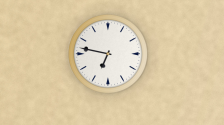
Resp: {"hour": 6, "minute": 47}
